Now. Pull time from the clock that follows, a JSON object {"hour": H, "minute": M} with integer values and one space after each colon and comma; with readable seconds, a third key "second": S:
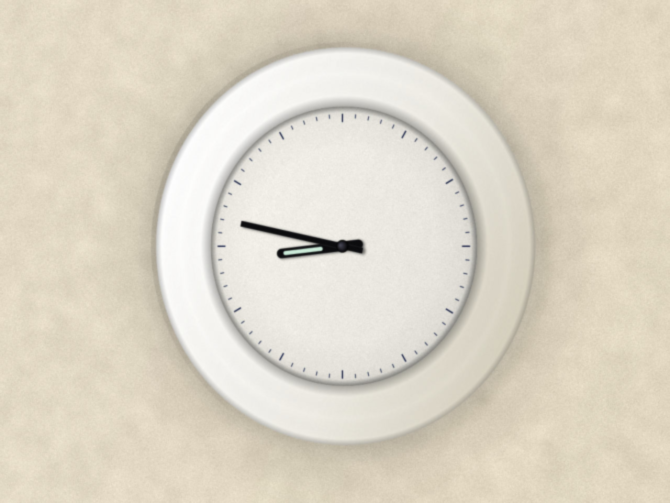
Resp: {"hour": 8, "minute": 47}
